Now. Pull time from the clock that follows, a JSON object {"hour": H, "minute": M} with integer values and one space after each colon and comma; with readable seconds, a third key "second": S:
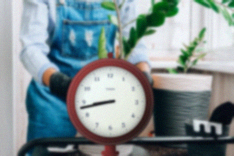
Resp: {"hour": 8, "minute": 43}
